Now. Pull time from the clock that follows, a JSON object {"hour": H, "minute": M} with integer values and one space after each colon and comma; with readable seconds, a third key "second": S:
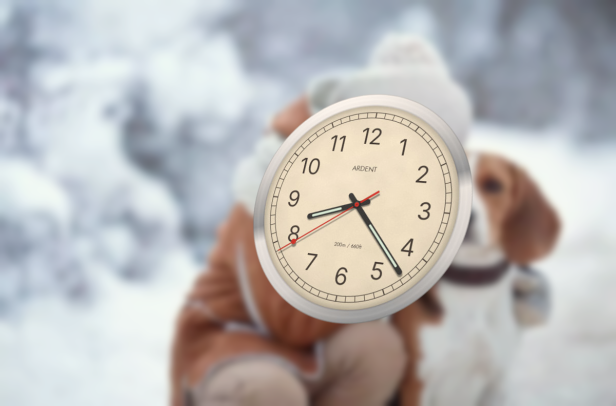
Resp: {"hour": 8, "minute": 22, "second": 39}
